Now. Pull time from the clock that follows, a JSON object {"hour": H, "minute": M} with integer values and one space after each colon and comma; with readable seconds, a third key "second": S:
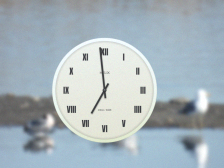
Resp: {"hour": 6, "minute": 59}
